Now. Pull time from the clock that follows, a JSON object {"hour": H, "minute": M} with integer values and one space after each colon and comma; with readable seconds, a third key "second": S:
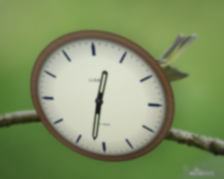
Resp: {"hour": 12, "minute": 32}
